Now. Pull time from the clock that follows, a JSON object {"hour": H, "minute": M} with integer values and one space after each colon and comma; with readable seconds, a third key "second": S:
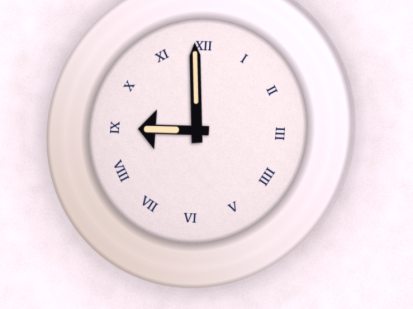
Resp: {"hour": 8, "minute": 59}
